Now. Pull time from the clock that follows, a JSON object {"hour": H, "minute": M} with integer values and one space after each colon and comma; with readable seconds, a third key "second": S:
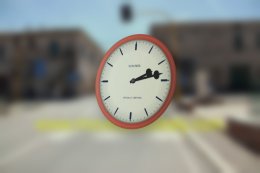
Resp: {"hour": 2, "minute": 13}
